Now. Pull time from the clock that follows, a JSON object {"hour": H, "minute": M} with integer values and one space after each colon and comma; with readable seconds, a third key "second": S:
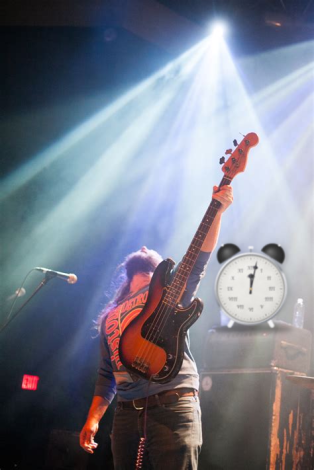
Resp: {"hour": 12, "minute": 2}
